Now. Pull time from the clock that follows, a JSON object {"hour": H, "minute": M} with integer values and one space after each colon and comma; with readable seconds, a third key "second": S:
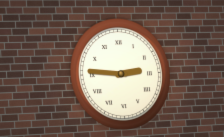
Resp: {"hour": 2, "minute": 46}
